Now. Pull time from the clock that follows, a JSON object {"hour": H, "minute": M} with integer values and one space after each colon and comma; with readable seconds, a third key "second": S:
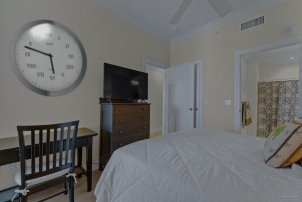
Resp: {"hour": 5, "minute": 48}
